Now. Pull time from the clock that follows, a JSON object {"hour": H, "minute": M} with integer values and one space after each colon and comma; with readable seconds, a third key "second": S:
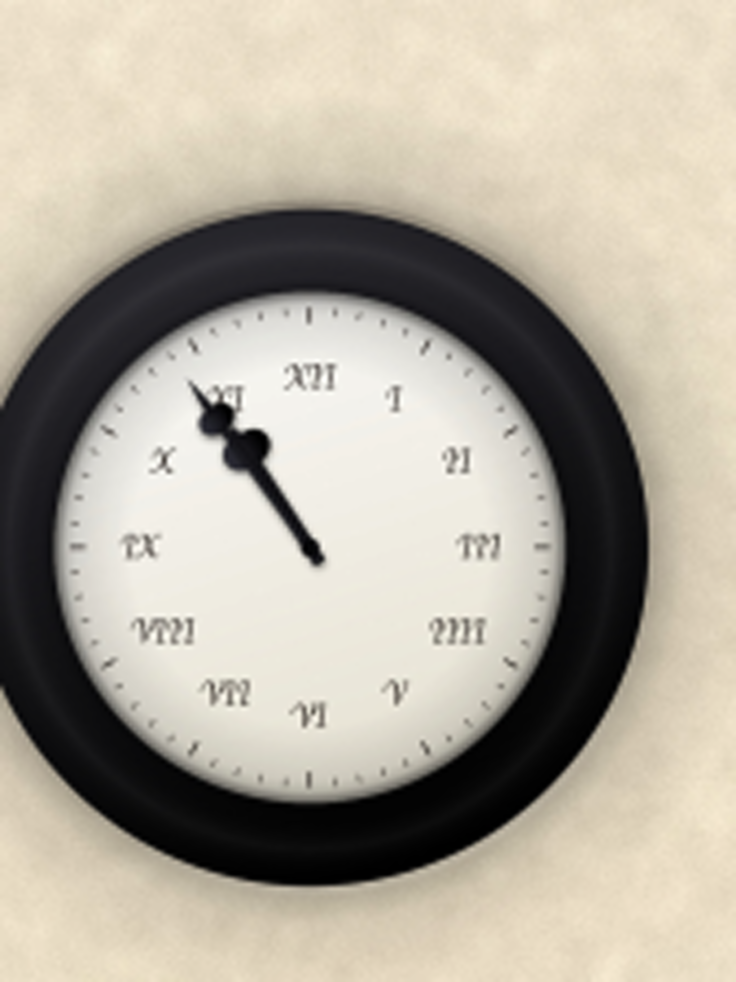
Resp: {"hour": 10, "minute": 54}
